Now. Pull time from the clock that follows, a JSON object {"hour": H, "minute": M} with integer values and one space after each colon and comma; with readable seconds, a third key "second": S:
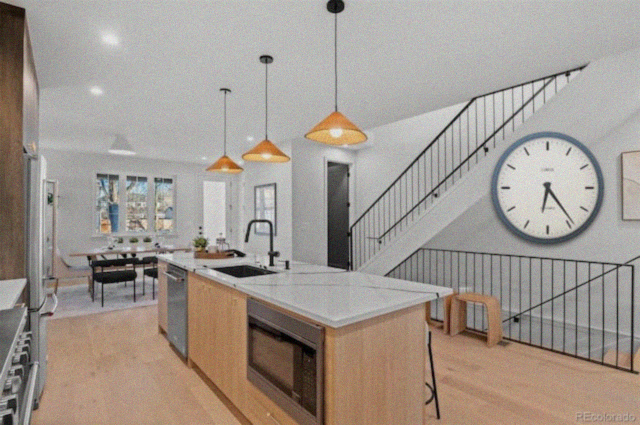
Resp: {"hour": 6, "minute": 24}
